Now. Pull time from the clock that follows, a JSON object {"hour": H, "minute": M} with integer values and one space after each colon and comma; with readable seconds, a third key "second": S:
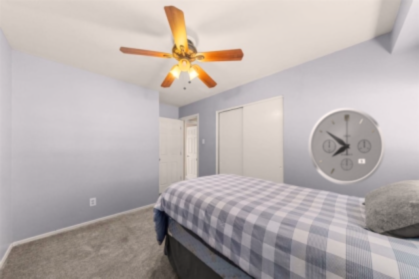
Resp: {"hour": 7, "minute": 51}
